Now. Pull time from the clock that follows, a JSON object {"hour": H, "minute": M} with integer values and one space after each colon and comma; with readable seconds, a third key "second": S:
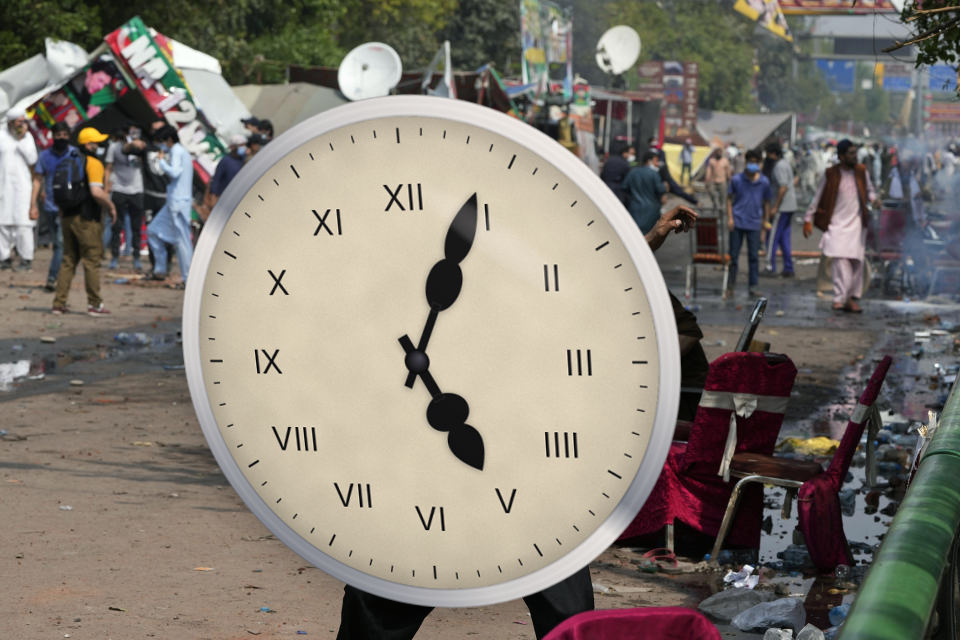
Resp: {"hour": 5, "minute": 4}
